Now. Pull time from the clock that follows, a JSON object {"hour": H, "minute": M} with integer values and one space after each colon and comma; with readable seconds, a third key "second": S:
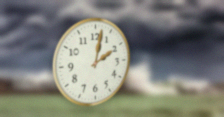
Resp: {"hour": 2, "minute": 2}
